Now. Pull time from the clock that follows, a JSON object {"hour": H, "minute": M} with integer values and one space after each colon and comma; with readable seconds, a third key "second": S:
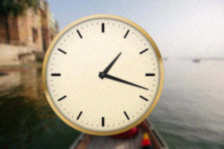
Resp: {"hour": 1, "minute": 18}
